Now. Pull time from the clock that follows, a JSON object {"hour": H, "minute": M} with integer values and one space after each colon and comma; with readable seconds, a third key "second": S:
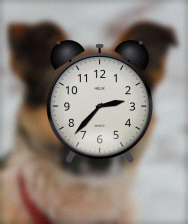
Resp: {"hour": 2, "minute": 37}
